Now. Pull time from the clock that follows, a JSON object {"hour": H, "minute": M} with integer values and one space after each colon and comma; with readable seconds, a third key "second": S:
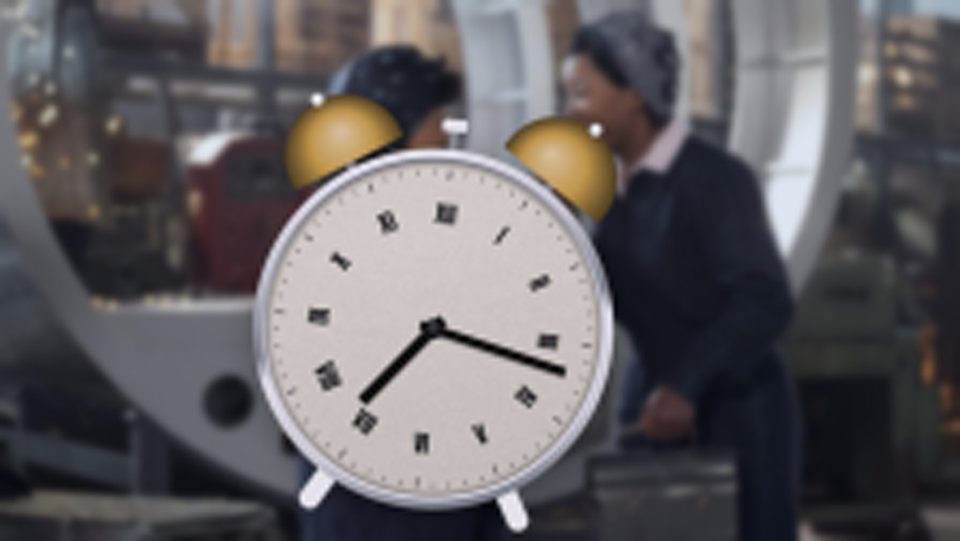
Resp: {"hour": 7, "minute": 17}
